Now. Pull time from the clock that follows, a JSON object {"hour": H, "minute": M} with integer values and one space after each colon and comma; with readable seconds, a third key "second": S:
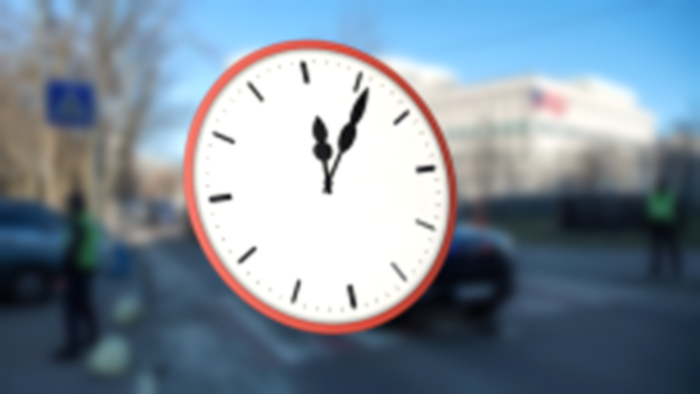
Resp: {"hour": 12, "minute": 6}
